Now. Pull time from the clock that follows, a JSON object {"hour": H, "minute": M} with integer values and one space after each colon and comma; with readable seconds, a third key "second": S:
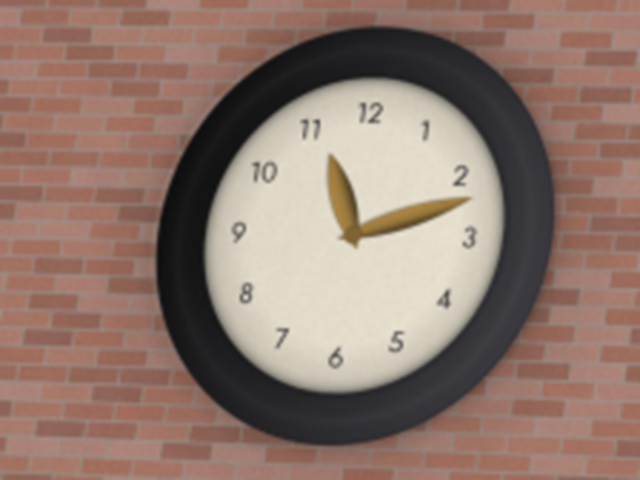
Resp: {"hour": 11, "minute": 12}
